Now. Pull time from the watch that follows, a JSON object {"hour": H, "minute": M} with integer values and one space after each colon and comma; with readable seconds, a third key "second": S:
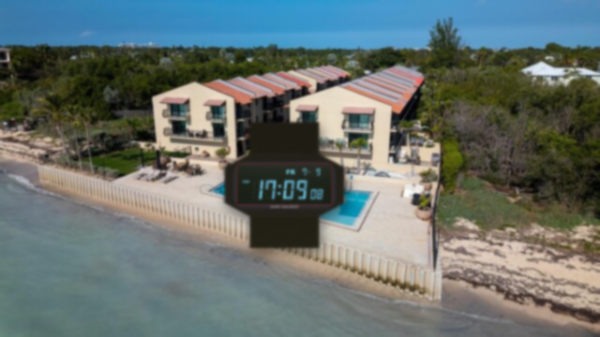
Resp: {"hour": 17, "minute": 9}
